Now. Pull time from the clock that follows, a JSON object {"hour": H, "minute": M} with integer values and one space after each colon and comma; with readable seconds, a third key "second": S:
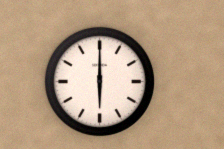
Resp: {"hour": 6, "minute": 0}
